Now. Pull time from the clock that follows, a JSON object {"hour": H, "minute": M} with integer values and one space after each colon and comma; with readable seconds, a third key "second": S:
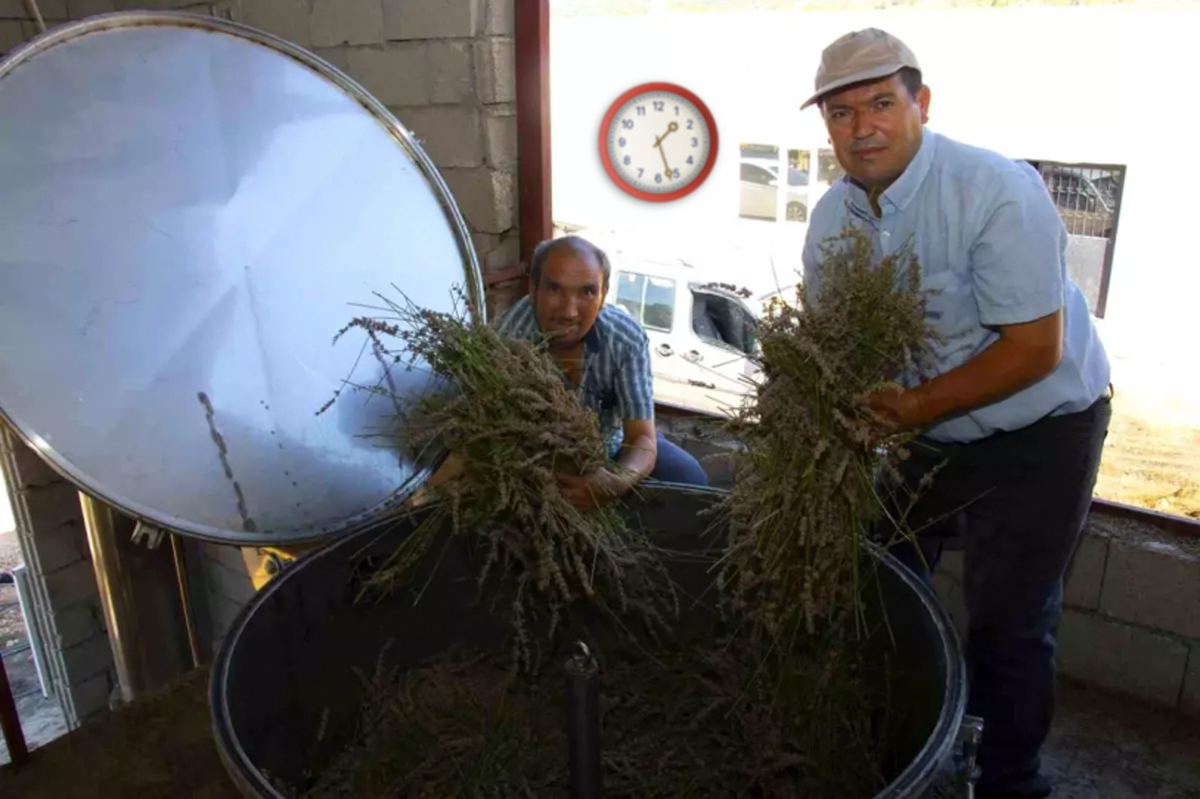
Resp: {"hour": 1, "minute": 27}
